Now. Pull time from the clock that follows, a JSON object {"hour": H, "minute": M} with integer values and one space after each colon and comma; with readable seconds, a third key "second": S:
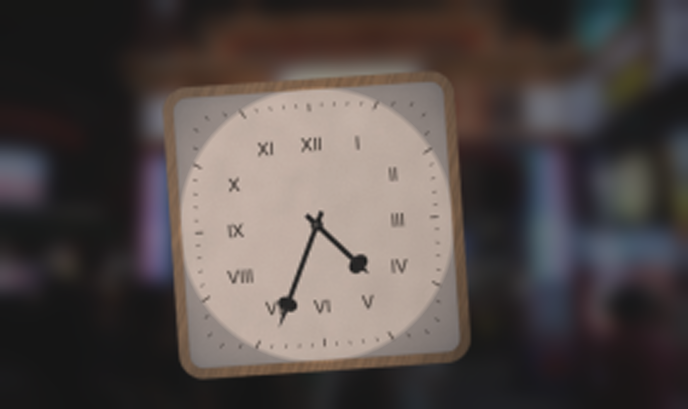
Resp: {"hour": 4, "minute": 34}
